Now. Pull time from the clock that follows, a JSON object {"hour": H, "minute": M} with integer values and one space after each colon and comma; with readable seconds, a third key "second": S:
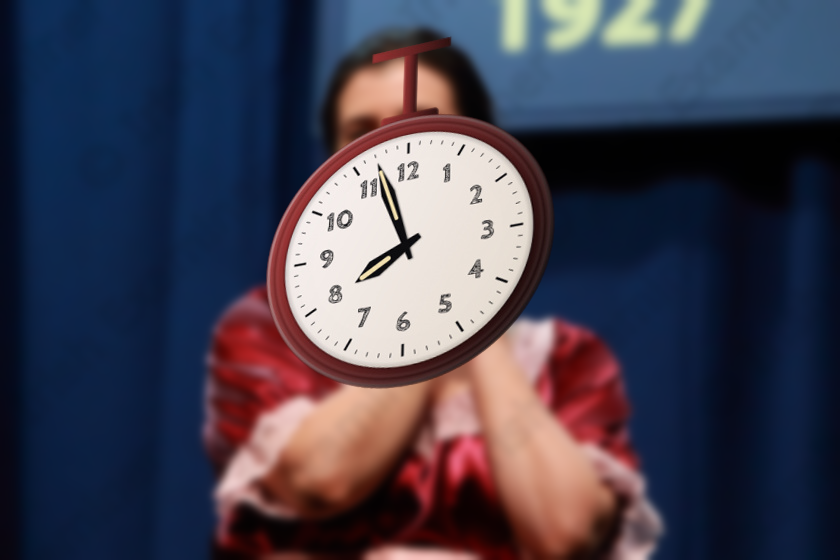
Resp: {"hour": 7, "minute": 57}
